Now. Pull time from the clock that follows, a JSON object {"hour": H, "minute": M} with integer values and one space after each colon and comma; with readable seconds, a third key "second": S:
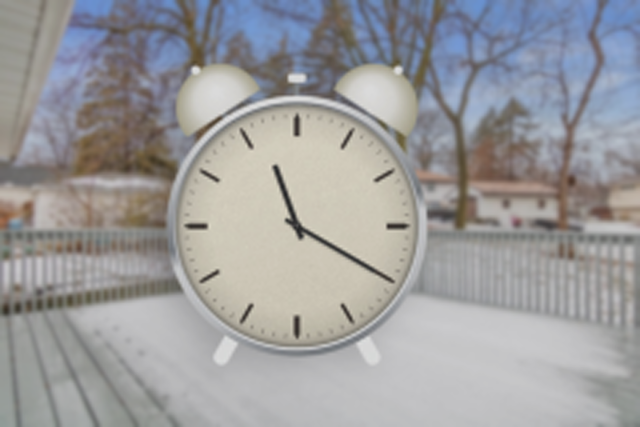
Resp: {"hour": 11, "minute": 20}
